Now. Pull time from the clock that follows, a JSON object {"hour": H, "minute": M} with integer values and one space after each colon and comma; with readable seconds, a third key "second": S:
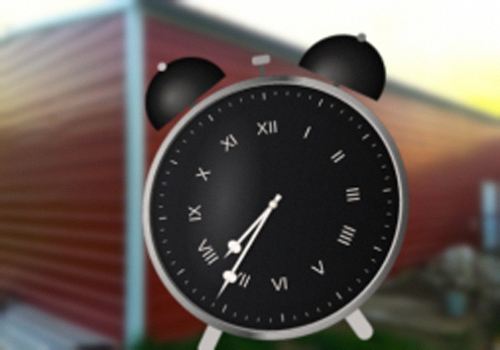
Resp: {"hour": 7, "minute": 36}
